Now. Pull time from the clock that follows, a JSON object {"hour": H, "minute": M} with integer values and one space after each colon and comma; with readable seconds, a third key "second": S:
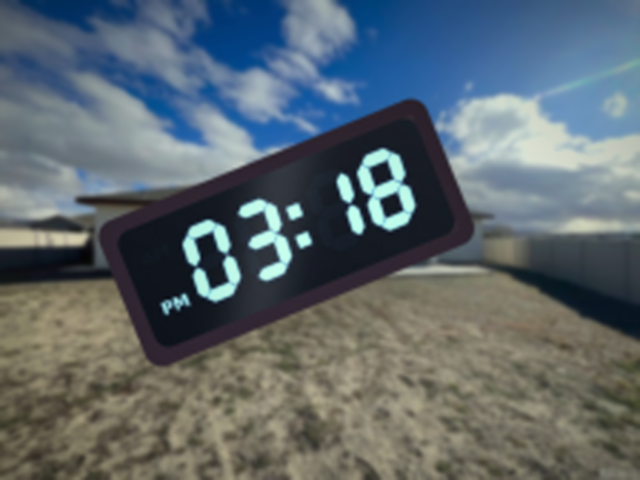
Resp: {"hour": 3, "minute": 18}
